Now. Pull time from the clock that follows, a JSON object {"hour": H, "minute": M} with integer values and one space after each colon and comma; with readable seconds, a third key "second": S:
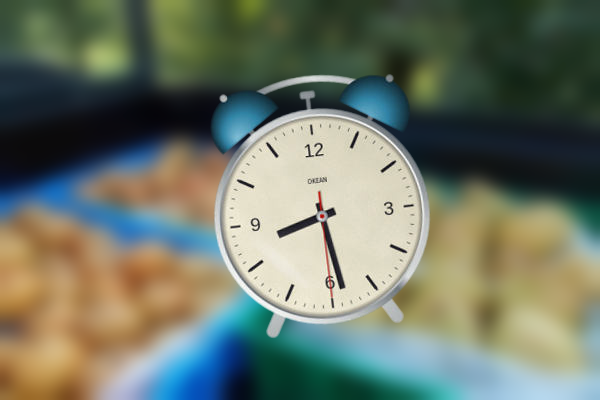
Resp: {"hour": 8, "minute": 28, "second": 30}
